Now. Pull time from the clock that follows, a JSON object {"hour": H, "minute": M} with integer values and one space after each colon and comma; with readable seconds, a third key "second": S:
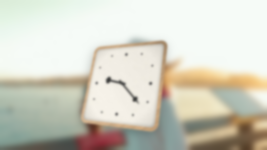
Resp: {"hour": 9, "minute": 22}
